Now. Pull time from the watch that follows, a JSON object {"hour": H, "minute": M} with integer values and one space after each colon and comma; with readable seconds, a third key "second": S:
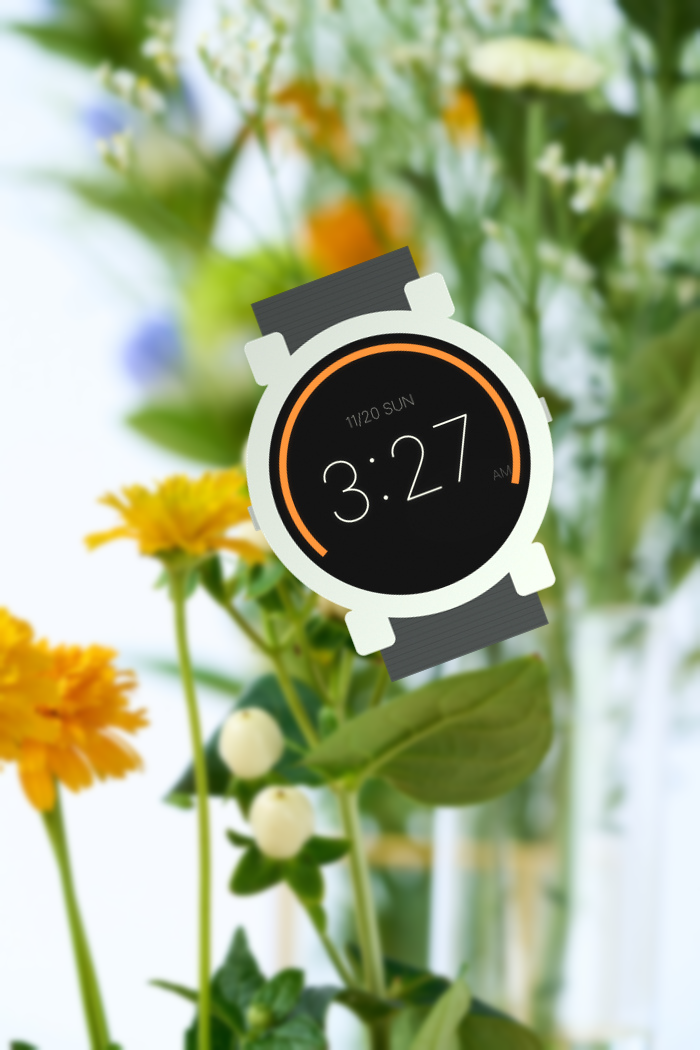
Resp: {"hour": 3, "minute": 27}
